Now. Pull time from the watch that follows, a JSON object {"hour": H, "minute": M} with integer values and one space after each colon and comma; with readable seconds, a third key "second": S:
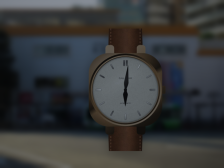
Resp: {"hour": 6, "minute": 1}
